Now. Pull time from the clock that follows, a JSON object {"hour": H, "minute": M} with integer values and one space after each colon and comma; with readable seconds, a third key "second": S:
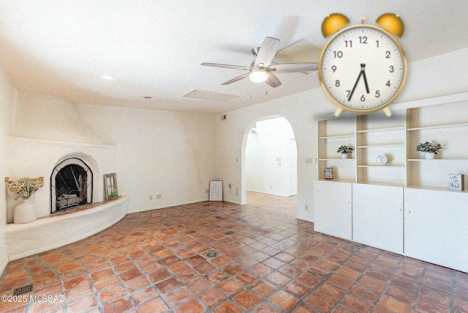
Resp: {"hour": 5, "minute": 34}
